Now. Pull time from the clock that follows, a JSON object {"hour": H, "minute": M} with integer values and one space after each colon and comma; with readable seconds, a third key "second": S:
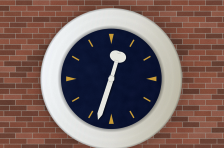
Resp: {"hour": 12, "minute": 33}
